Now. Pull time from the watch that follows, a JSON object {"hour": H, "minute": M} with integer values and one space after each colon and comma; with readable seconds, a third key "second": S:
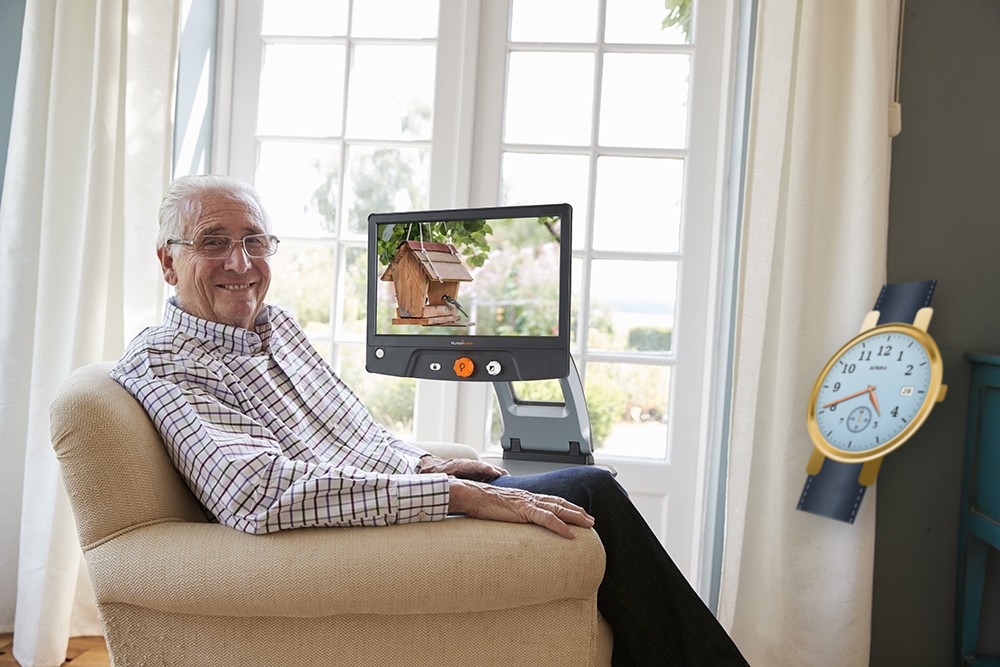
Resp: {"hour": 4, "minute": 41}
